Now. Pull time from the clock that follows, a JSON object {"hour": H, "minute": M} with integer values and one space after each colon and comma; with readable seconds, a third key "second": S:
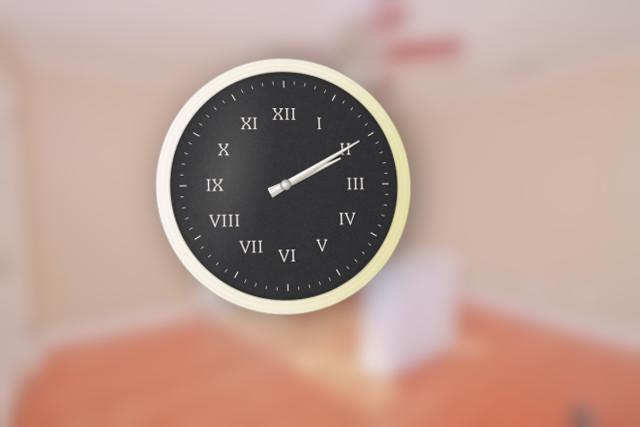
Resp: {"hour": 2, "minute": 10}
